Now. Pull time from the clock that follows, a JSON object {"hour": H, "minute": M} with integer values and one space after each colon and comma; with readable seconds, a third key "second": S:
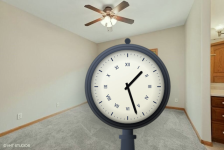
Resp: {"hour": 1, "minute": 27}
